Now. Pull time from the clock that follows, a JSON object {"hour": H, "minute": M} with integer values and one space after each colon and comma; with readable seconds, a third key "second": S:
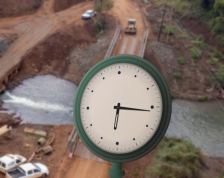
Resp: {"hour": 6, "minute": 16}
